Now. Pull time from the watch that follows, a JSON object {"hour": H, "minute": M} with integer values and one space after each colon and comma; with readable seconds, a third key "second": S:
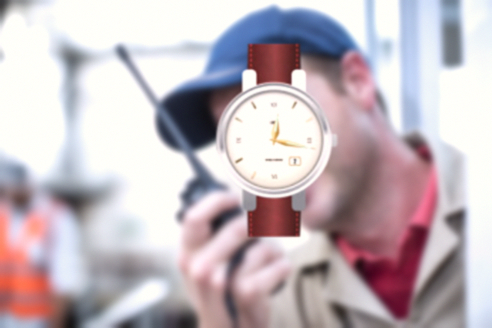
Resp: {"hour": 12, "minute": 17}
